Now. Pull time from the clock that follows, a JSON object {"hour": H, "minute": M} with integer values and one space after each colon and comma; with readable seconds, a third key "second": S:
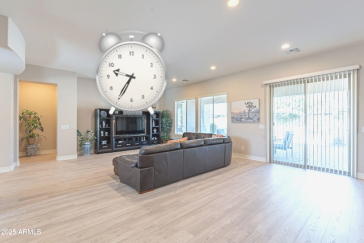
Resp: {"hour": 9, "minute": 35}
